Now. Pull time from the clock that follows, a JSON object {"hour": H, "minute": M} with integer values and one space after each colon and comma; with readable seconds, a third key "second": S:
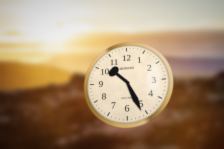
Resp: {"hour": 10, "minute": 26}
